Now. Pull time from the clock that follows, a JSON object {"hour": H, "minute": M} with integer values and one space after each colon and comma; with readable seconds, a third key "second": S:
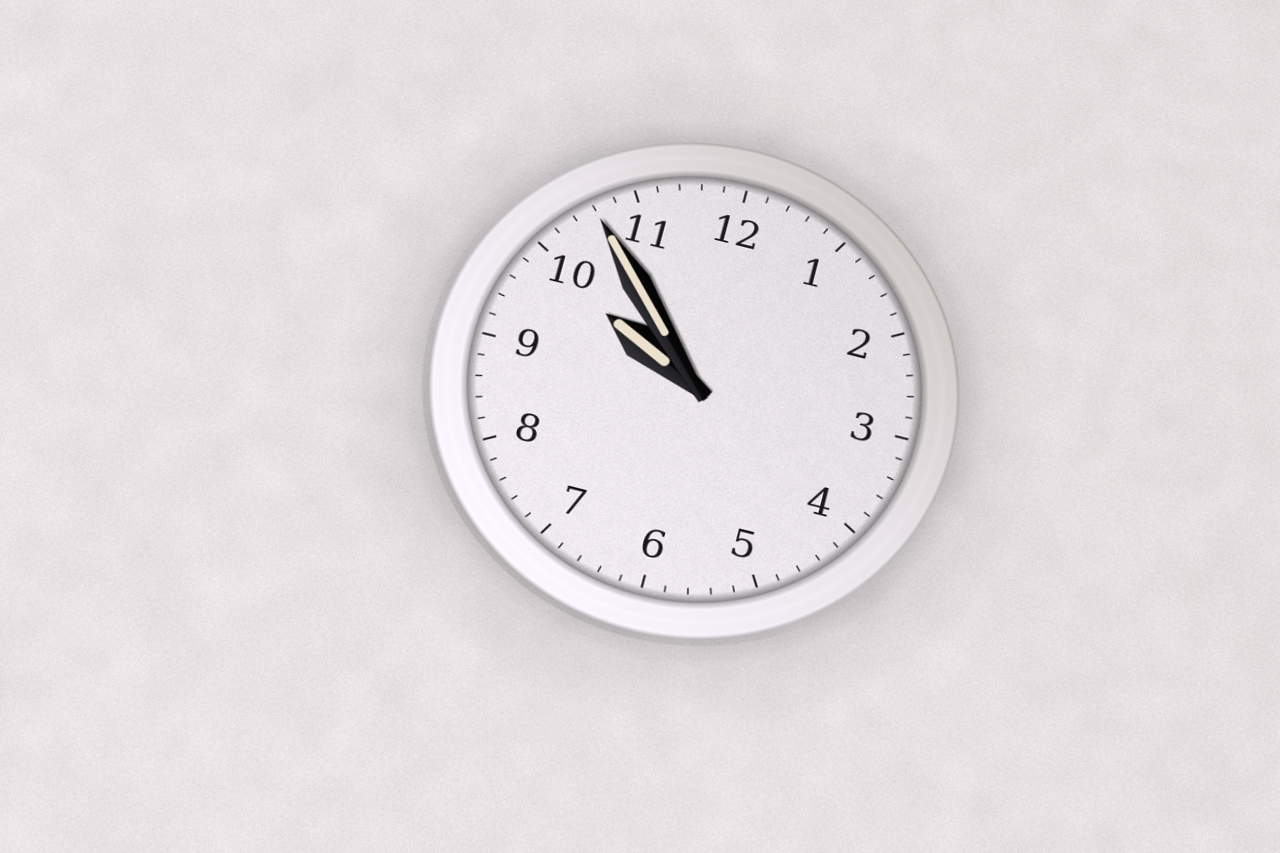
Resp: {"hour": 9, "minute": 53}
